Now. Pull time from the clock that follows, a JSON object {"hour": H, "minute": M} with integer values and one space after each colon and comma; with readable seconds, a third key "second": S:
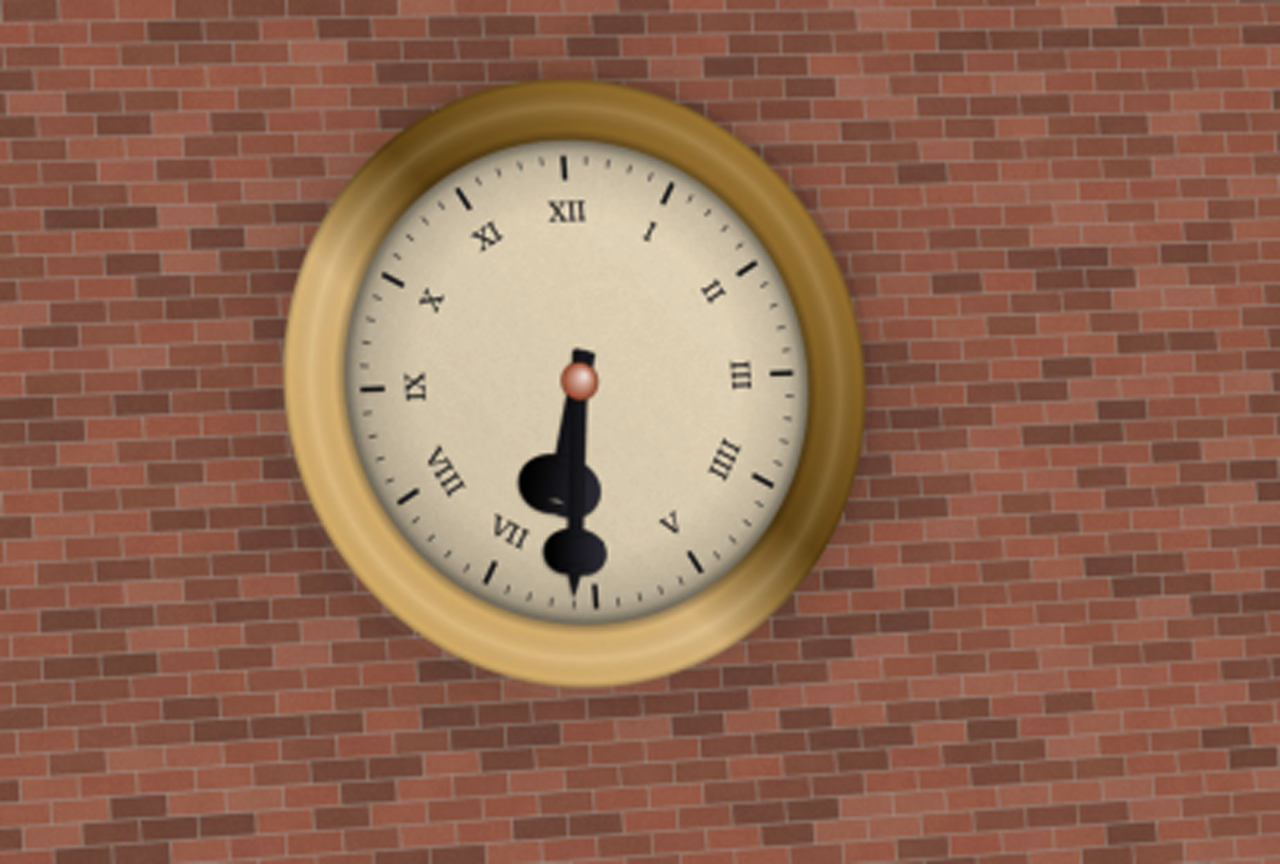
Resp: {"hour": 6, "minute": 31}
